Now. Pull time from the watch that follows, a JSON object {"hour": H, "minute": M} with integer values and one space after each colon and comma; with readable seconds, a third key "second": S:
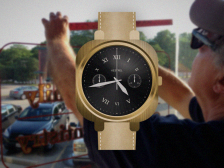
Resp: {"hour": 4, "minute": 43}
